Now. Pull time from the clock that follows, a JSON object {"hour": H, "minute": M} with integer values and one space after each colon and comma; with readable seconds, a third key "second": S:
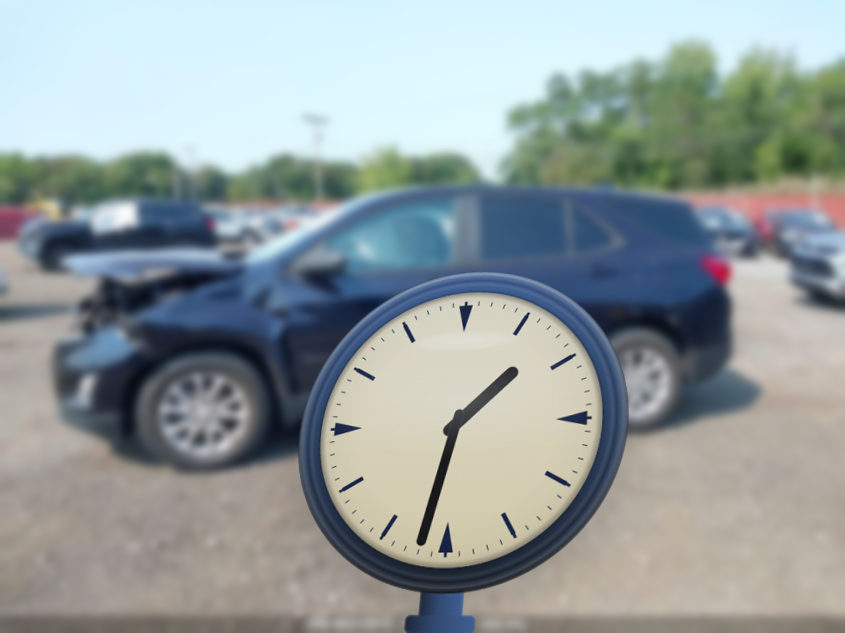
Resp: {"hour": 1, "minute": 32}
